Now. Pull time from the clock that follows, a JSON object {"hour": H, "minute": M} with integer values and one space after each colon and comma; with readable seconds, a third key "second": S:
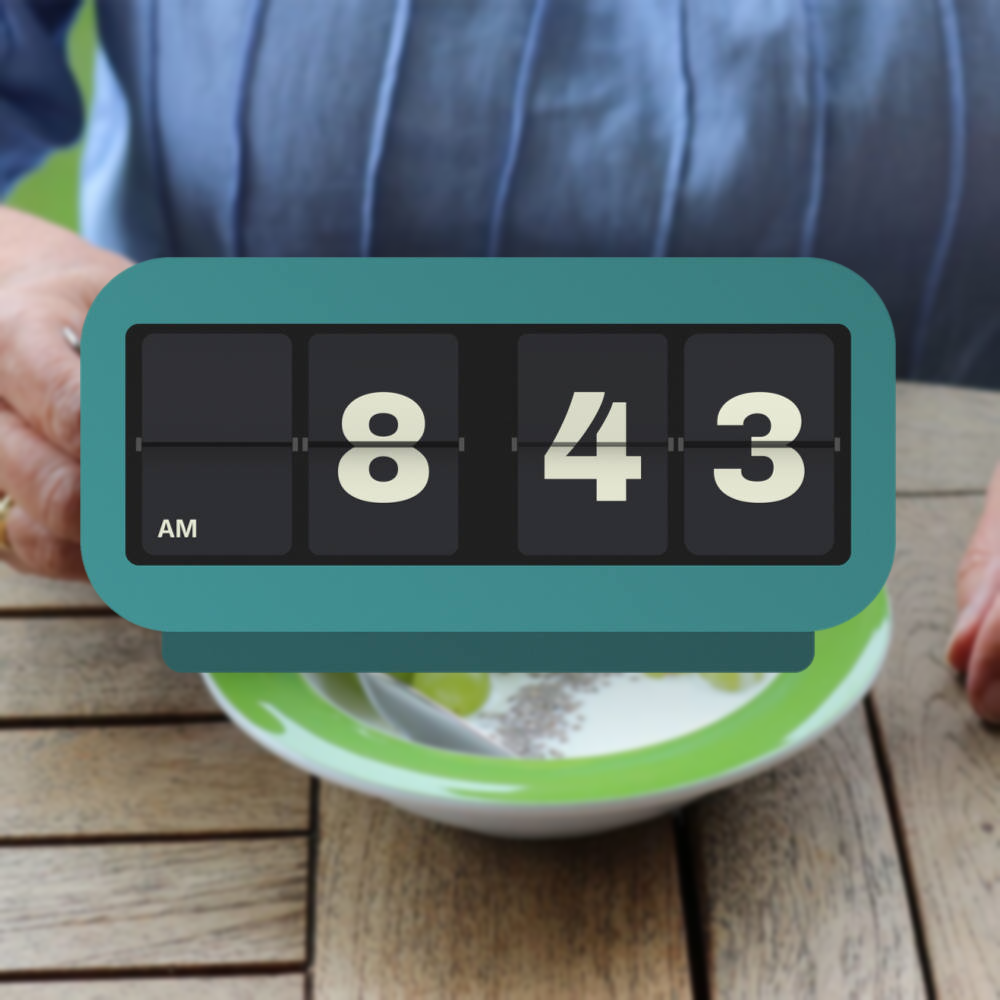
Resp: {"hour": 8, "minute": 43}
